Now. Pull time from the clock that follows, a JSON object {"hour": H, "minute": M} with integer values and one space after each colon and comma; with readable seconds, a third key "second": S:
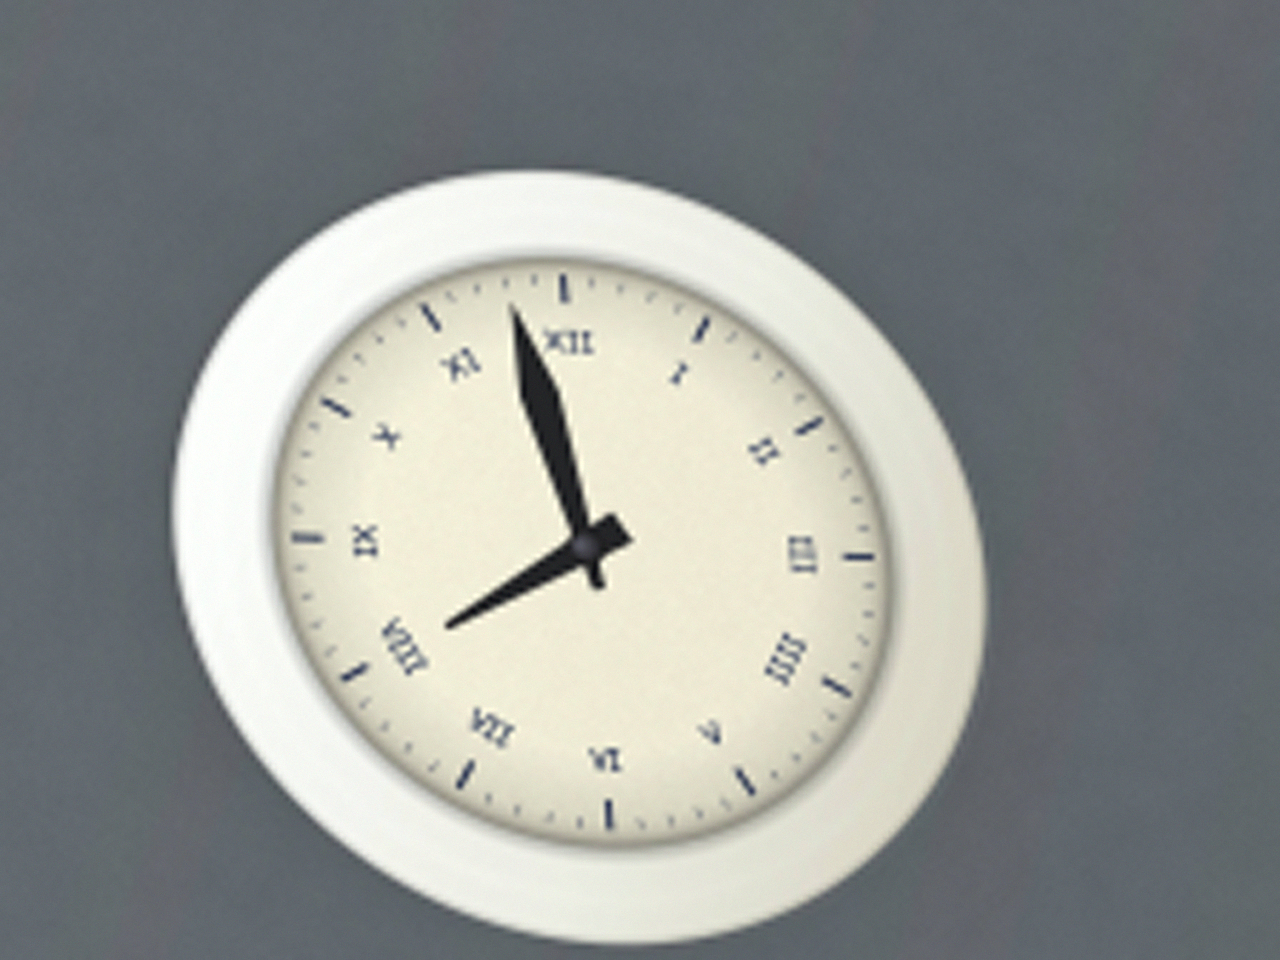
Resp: {"hour": 7, "minute": 58}
